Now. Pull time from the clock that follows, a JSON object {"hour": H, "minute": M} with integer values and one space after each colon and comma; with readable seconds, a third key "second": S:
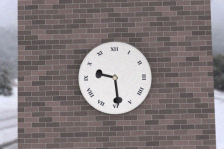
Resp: {"hour": 9, "minute": 29}
